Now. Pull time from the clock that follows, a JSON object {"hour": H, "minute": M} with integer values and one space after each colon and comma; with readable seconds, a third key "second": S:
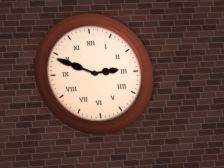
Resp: {"hour": 2, "minute": 49}
